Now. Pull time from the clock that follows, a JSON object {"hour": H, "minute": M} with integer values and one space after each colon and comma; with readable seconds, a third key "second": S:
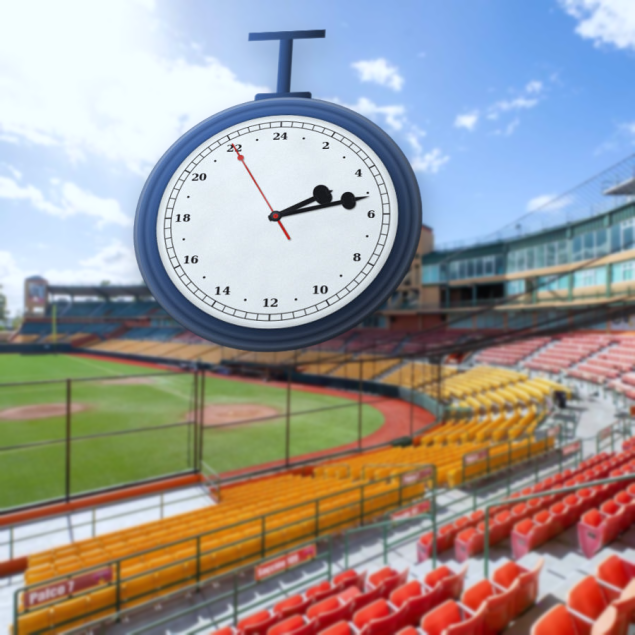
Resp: {"hour": 4, "minute": 12, "second": 55}
